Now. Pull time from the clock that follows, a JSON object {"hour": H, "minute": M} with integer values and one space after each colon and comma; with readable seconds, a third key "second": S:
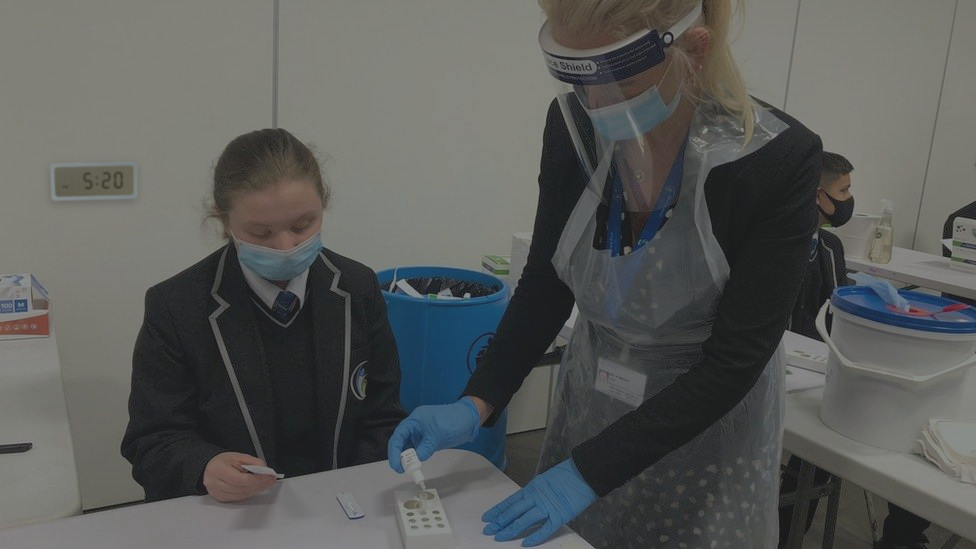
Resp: {"hour": 5, "minute": 20}
